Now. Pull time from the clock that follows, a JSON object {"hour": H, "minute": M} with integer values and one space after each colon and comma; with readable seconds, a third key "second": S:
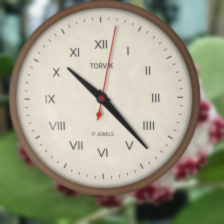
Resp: {"hour": 10, "minute": 23, "second": 2}
